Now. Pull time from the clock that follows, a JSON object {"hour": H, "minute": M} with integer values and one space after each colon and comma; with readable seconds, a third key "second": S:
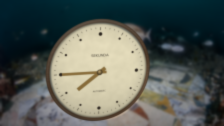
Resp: {"hour": 7, "minute": 45}
